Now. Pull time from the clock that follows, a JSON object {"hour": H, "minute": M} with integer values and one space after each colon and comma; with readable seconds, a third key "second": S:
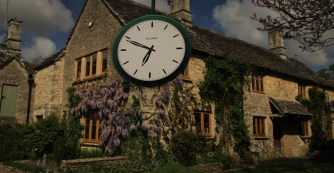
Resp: {"hour": 6, "minute": 49}
